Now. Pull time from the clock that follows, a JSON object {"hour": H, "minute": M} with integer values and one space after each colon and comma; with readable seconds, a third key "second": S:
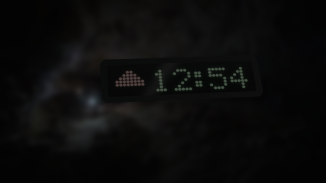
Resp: {"hour": 12, "minute": 54}
